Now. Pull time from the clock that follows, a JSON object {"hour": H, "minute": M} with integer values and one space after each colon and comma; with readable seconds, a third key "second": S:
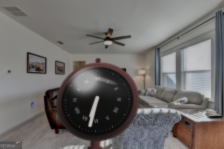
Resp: {"hour": 6, "minute": 32}
